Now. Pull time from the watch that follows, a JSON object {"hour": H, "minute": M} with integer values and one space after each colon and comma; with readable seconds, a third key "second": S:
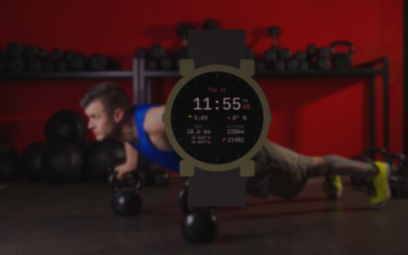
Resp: {"hour": 11, "minute": 55}
